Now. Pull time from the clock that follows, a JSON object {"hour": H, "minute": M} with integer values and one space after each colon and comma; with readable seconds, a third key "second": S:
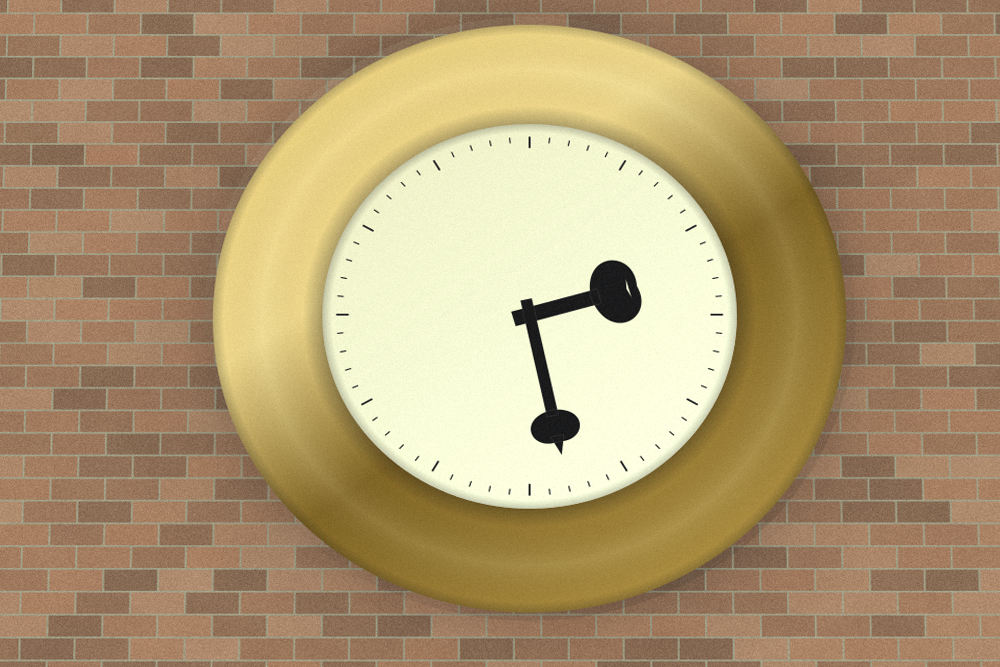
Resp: {"hour": 2, "minute": 28}
